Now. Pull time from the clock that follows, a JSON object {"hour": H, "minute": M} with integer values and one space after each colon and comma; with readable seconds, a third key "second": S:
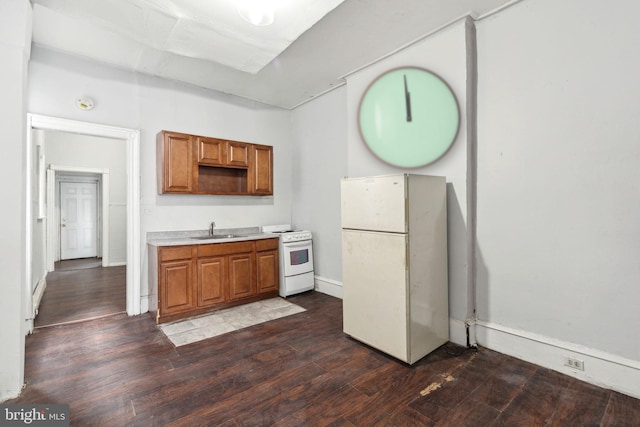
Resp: {"hour": 11, "minute": 59}
